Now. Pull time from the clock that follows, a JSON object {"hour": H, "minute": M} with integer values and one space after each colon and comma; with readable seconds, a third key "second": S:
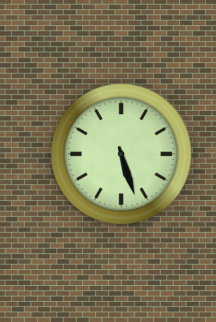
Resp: {"hour": 5, "minute": 27}
